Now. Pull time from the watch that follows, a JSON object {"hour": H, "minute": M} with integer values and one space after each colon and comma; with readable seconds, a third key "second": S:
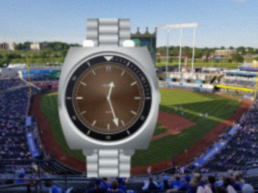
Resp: {"hour": 12, "minute": 27}
